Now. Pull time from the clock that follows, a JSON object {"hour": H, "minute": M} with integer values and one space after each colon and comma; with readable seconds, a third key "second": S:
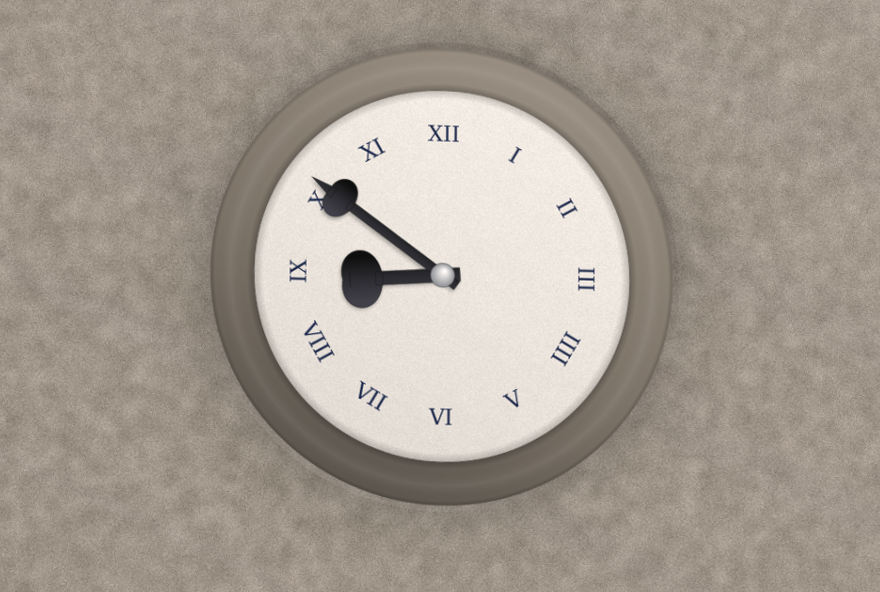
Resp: {"hour": 8, "minute": 51}
